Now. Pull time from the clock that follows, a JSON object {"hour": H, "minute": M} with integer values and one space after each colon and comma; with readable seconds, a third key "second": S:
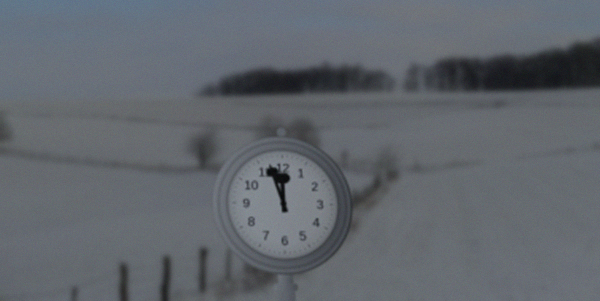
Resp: {"hour": 11, "minute": 57}
